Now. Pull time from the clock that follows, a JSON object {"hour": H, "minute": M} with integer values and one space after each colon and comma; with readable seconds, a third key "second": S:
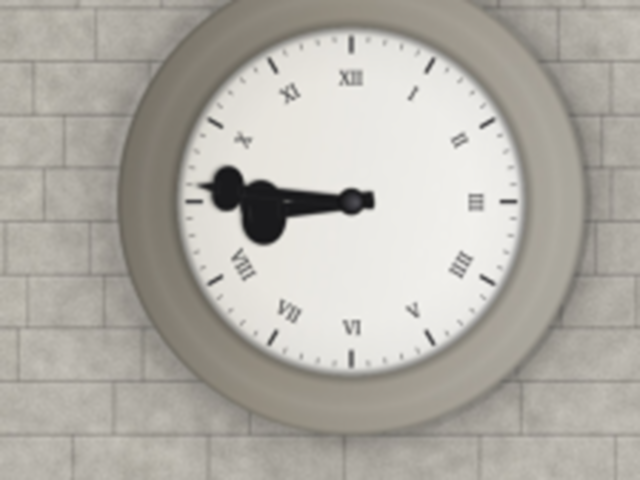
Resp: {"hour": 8, "minute": 46}
